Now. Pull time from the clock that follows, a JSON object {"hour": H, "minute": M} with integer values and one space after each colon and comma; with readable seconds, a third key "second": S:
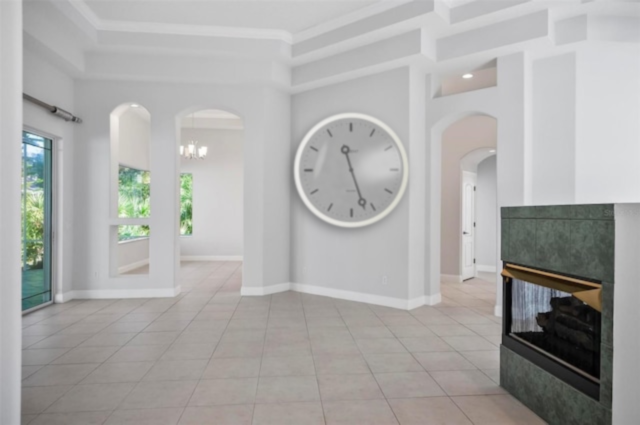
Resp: {"hour": 11, "minute": 27}
